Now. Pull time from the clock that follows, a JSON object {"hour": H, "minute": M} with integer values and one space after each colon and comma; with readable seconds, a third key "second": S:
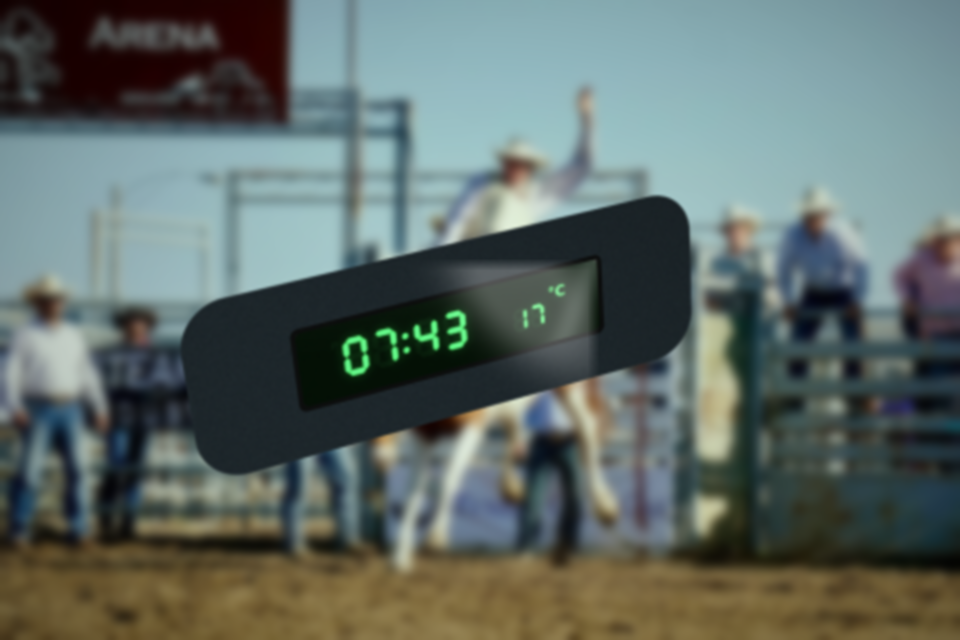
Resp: {"hour": 7, "minute": 43}
